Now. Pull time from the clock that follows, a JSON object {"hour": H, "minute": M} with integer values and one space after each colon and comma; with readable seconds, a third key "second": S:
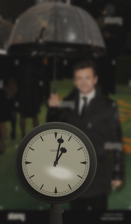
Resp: {"hour": 1, "minute": 2}
